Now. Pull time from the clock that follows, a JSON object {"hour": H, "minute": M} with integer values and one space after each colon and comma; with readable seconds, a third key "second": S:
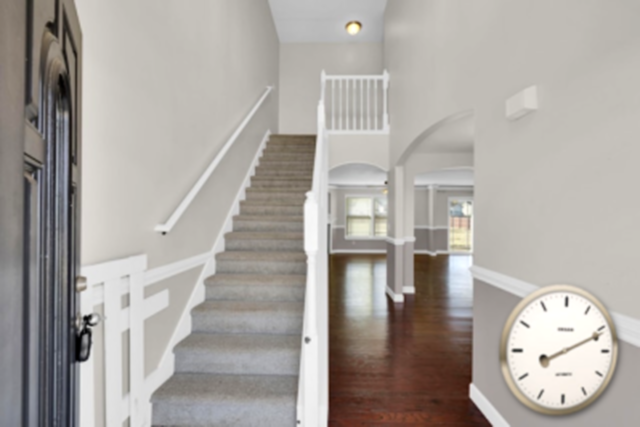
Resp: {"hour": 8, "minute": 11}
